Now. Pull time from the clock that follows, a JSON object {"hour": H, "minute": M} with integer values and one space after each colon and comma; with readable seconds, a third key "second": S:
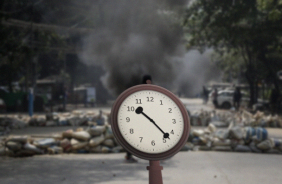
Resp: {"hour": 10, "minute": 23}
